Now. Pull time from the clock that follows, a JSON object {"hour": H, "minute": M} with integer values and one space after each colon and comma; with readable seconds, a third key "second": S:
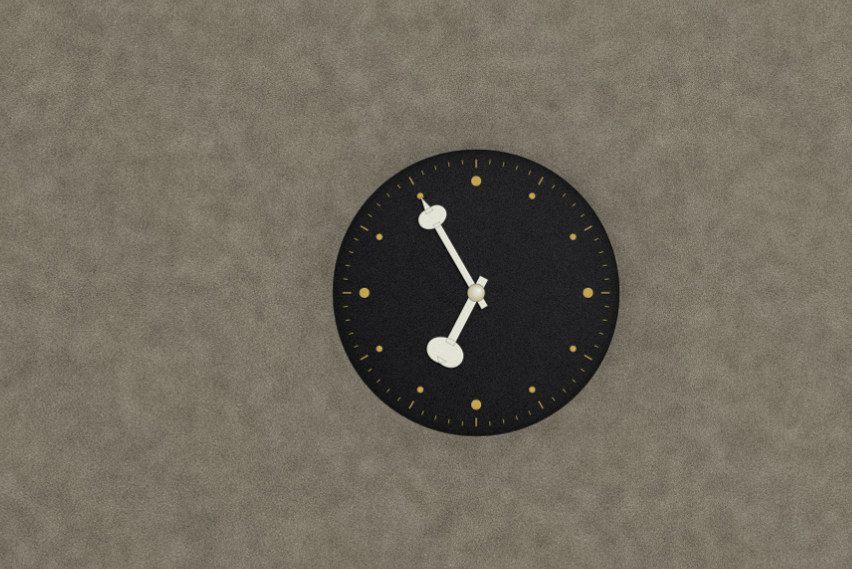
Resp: {"hour": 6, "minute": 55}
